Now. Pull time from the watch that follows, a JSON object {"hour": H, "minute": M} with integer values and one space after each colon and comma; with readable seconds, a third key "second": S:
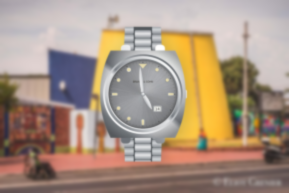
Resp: {"hour": 4, "minute": 59}
